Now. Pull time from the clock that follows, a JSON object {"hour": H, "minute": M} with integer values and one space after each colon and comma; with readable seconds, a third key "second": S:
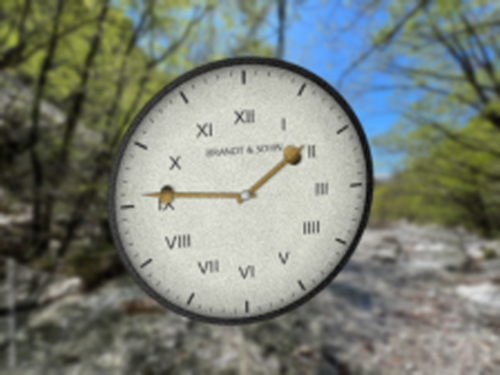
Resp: {"hour": 1, "minute": 46}
